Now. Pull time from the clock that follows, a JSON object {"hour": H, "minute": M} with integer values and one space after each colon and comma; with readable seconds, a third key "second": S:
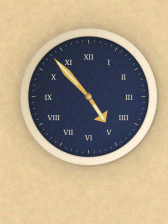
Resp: {"hour": 4, "minute": 53}
